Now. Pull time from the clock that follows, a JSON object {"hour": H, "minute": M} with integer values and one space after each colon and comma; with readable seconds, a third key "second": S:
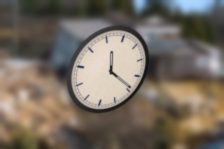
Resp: {"hour": 11, "minute": 19}
